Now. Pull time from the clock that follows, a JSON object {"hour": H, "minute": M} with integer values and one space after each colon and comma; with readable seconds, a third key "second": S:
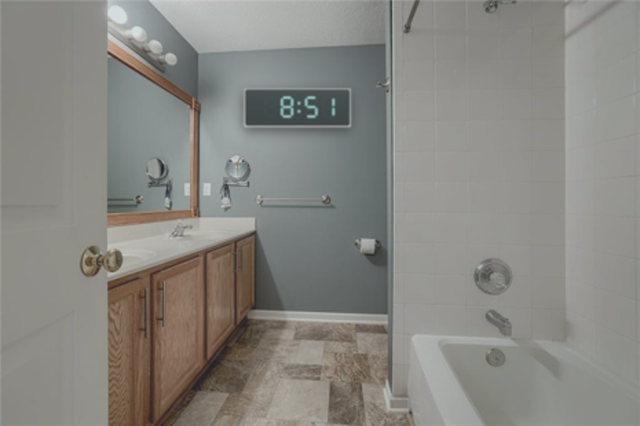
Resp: {"hour": 8, "minute": 51}
